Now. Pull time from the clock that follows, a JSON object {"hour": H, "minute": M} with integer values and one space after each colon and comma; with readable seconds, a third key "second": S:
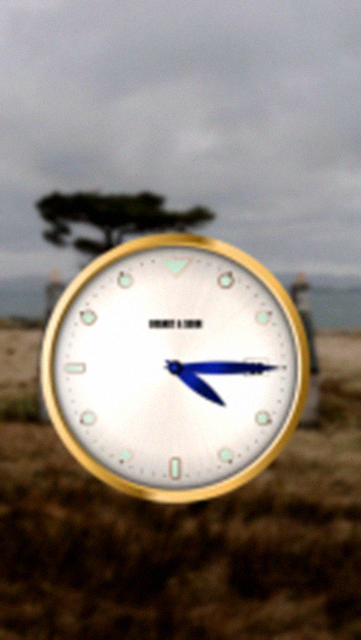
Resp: {"hour": 4, "minute": 15}
